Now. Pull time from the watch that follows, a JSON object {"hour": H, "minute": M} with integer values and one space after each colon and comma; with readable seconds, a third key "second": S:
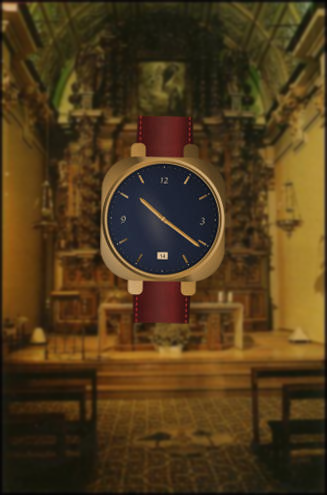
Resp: {"hour": 10, "minute": 21}
